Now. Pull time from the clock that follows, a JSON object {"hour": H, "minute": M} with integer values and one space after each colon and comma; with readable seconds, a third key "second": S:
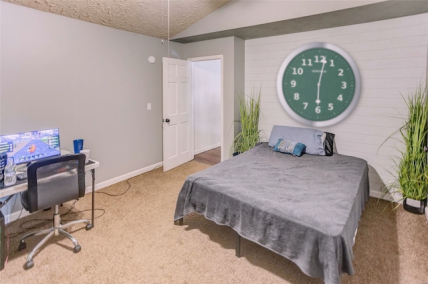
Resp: {"hour": 6, "minute": 2}
